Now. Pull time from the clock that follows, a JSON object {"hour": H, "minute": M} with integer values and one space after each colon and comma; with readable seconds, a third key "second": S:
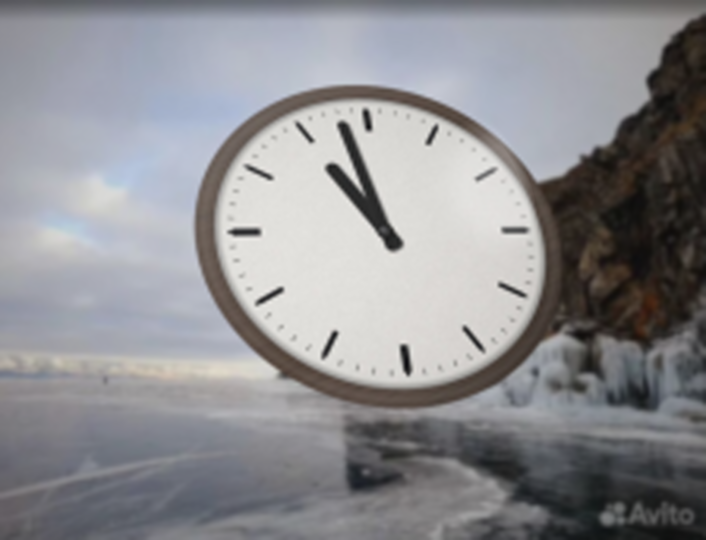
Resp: {"hour": 10, "minute": 58}
